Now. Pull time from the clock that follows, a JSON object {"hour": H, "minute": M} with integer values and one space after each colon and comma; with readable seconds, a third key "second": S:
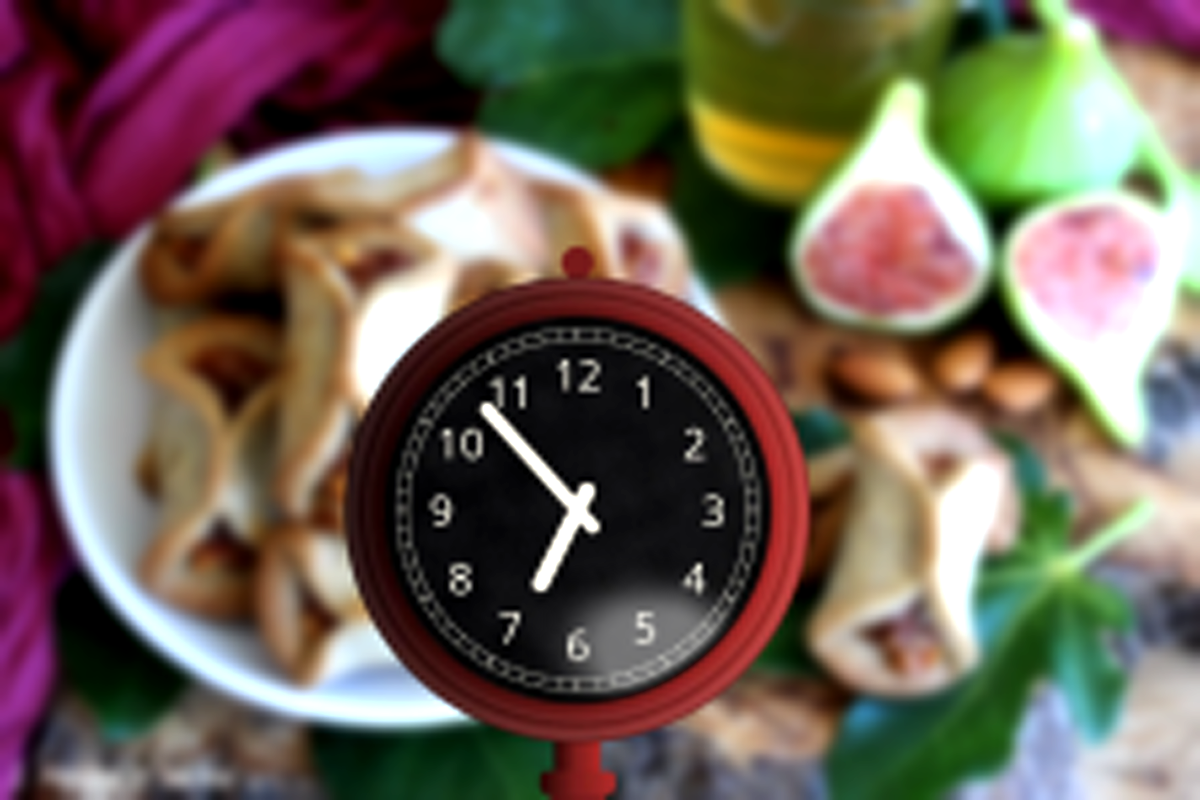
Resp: {"hour": 6, "minute": 53}
